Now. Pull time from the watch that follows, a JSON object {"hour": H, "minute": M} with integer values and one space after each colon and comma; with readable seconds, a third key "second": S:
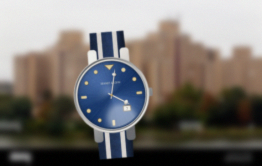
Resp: {"hour": 4, "minute": 2}
